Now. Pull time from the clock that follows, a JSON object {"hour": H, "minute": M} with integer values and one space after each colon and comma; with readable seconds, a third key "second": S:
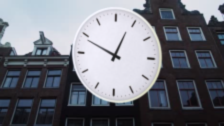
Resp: {"hour": 12, "minute": 49}
